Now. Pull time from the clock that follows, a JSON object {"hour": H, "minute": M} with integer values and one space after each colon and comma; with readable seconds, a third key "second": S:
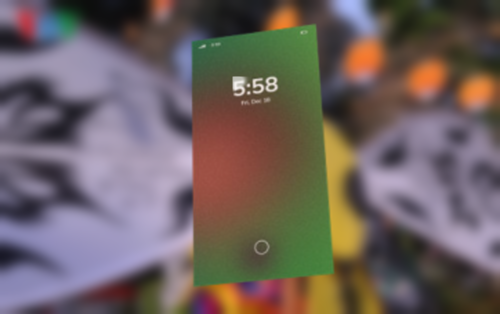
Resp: {"hour": 5, "minute": 58}
